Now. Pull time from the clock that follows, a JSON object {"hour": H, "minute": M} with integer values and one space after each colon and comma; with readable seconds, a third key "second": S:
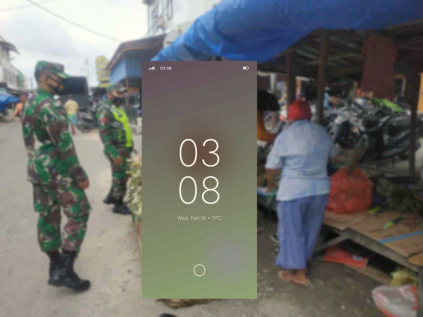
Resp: {"hour": 3, "minute": 8}
